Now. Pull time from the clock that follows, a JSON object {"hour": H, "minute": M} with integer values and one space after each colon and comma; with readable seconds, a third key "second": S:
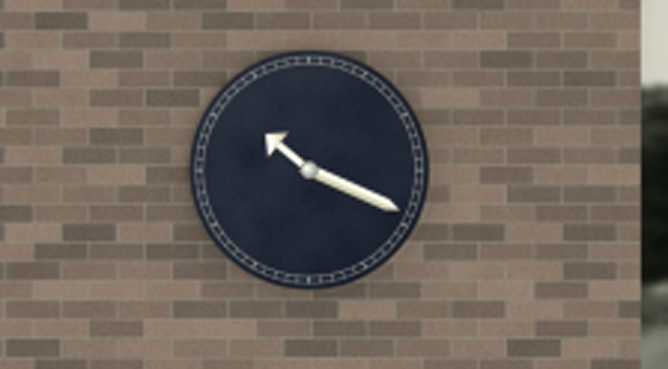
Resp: {"hour": 10, "minute": 19}
